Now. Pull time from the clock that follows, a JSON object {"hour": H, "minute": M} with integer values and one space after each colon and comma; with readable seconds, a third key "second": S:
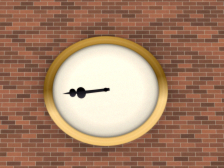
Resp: {"hour": 8, "minute": 44}
